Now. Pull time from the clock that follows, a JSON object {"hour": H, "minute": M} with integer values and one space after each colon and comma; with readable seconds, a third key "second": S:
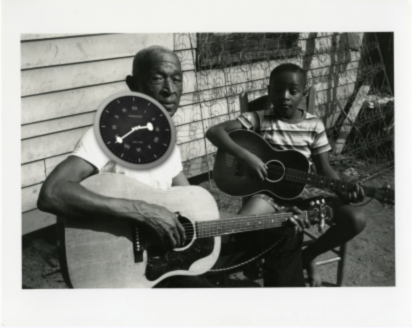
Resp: {"hour": 2, "minute": 39}
